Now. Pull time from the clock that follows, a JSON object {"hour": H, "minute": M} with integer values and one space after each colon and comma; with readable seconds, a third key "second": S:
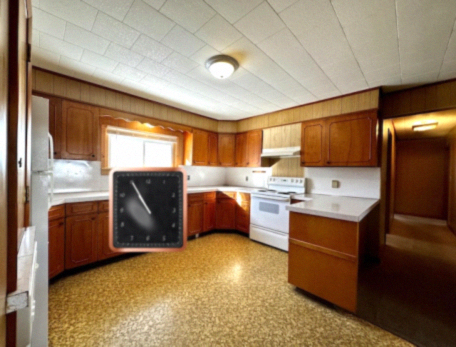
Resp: {"hour": 10, "minute": 55}
